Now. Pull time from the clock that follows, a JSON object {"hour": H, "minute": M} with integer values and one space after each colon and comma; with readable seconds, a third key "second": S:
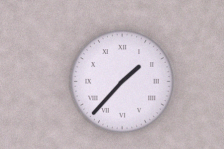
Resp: {"hour": 1, "minute": 37}
